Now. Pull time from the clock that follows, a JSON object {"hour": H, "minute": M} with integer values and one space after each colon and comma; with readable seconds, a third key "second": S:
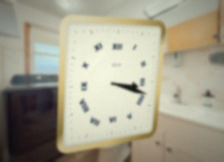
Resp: {"hour": 3, "minute": 18}
